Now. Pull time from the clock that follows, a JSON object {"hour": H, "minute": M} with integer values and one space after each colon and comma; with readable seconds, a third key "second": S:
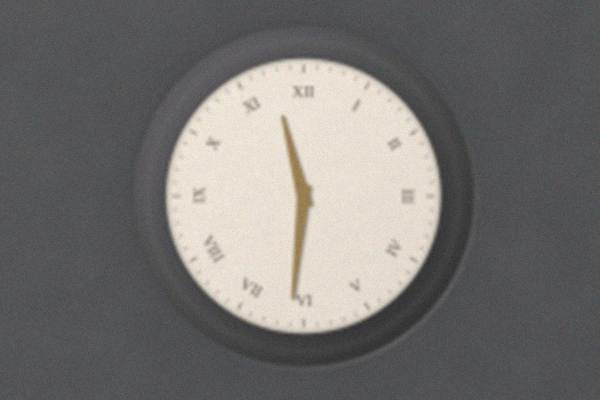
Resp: {"hour": 11, "minute": 31}
